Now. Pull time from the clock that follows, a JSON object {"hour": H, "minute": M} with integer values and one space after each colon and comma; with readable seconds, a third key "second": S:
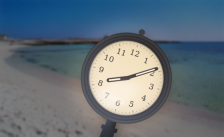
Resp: {"hour": 8, "minute": 9}
